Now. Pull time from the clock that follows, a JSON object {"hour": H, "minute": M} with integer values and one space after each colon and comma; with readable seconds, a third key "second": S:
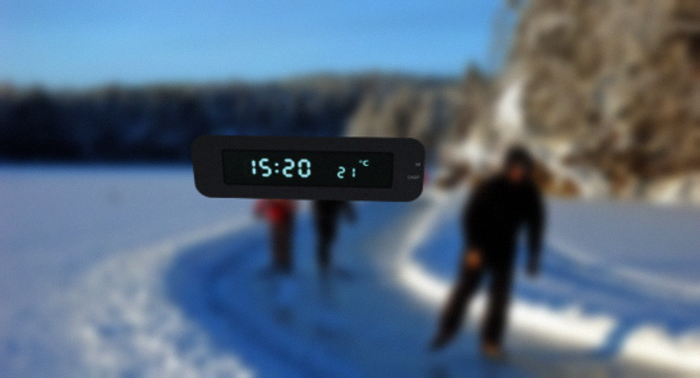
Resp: {"hour": 15, "minute": 20}
